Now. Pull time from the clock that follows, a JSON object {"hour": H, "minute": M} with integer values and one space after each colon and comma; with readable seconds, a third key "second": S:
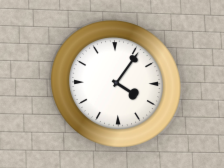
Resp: {"hour": 4, "minute": 6}
